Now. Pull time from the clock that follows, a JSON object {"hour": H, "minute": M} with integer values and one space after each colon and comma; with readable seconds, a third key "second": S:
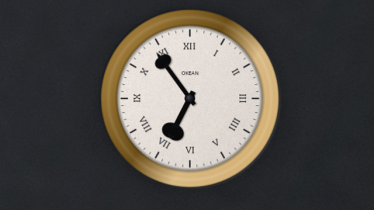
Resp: {"hour": 6, "minute": 54}
